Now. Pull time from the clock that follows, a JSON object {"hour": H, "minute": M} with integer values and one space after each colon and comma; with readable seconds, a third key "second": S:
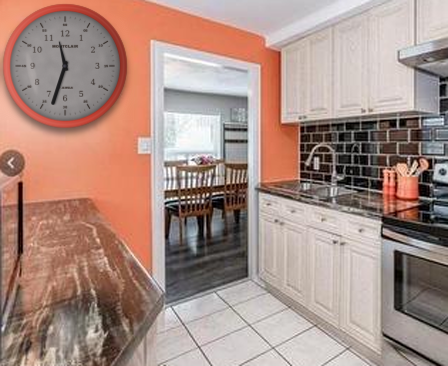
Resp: {"hour": 11, "minute": 33}
